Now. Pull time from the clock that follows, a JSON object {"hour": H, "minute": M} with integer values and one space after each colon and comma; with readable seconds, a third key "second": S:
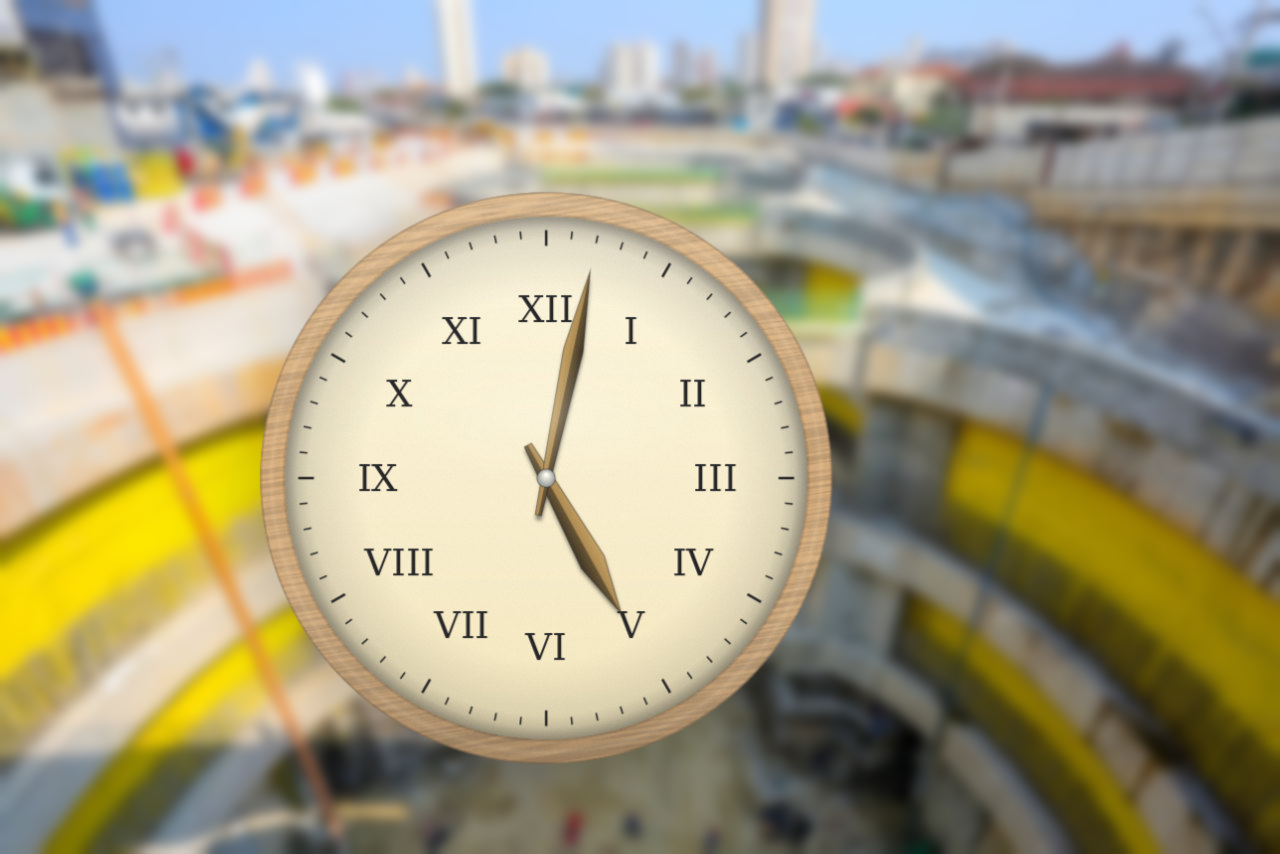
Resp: {"hour": 5, "minute": 2}
